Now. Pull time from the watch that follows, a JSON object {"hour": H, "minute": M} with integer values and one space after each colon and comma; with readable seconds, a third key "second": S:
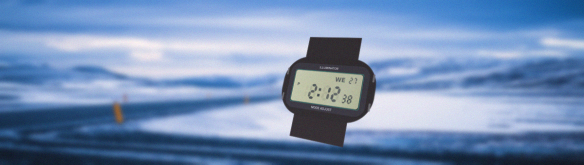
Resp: {"hour": 2, "minute": 12, "second": 38}
